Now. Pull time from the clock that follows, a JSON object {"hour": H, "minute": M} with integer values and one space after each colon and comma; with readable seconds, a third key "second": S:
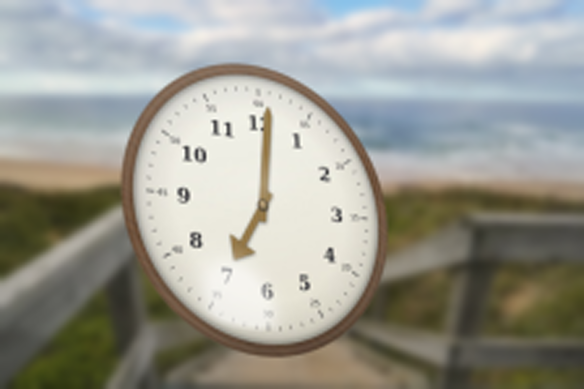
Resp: {"hour": 7, "minute": 1}
